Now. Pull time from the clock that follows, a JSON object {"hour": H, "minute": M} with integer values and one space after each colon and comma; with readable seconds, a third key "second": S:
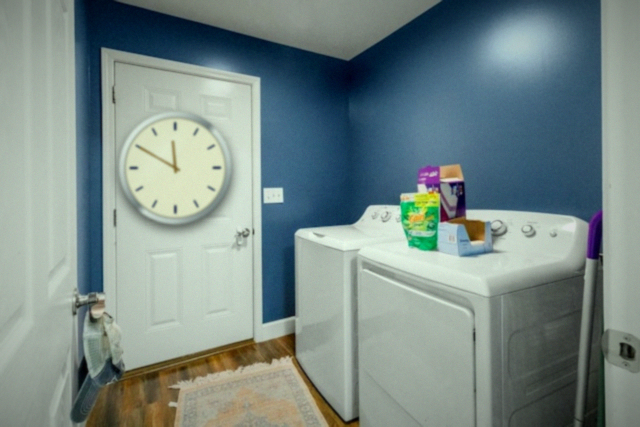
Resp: {"hour": 11, "minute": 50}
